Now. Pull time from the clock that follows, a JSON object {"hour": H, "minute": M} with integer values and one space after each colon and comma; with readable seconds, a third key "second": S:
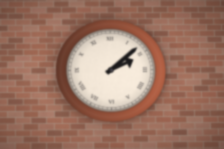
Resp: {"hour": 2, "minute": 8}
